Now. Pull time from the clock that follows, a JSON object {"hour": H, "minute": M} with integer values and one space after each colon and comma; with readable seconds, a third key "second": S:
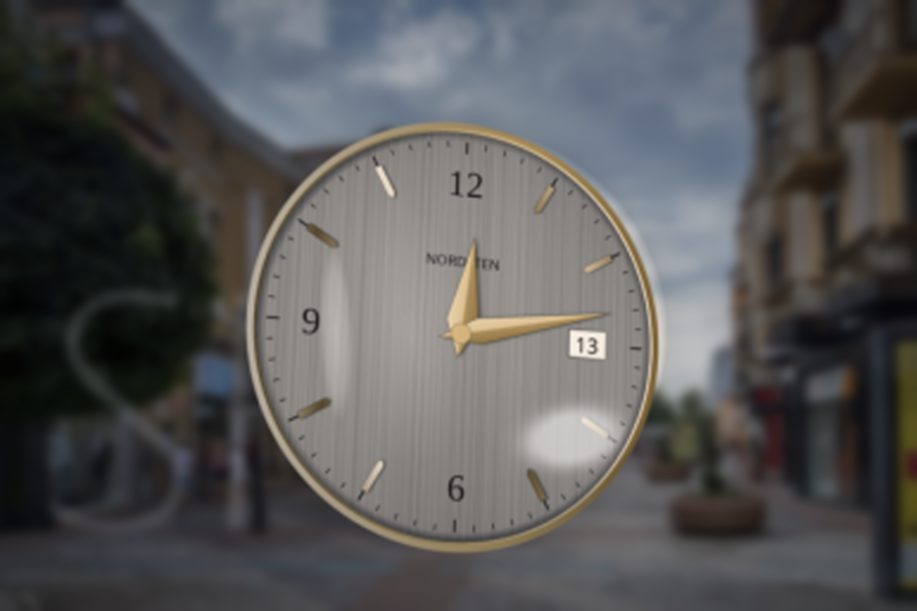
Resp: {"hour": 12, "minute": 13}
